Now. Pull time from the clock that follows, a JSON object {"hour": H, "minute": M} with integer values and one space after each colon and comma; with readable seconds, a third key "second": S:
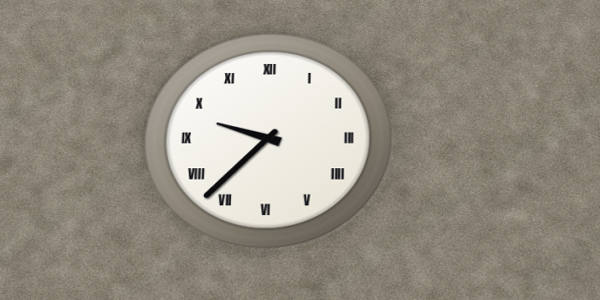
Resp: {"hour": 9, "minute": 37}
